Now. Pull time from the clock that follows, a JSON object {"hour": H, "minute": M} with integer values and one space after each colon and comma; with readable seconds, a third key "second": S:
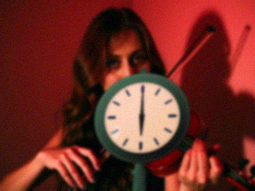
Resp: {"hour": 6, "minute": 0}
